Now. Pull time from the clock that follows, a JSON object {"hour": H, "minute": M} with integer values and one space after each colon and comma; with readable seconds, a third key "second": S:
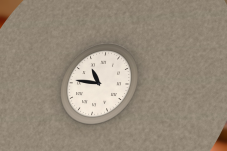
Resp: {"hour": 10, "minute": 46}
